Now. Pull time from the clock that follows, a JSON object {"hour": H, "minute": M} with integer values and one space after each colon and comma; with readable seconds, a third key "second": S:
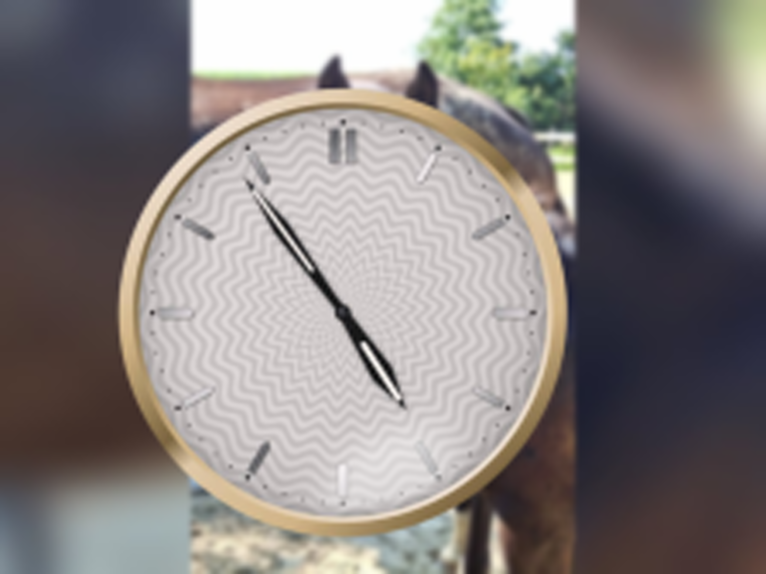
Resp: {"hour": 4, "minute": 54}
